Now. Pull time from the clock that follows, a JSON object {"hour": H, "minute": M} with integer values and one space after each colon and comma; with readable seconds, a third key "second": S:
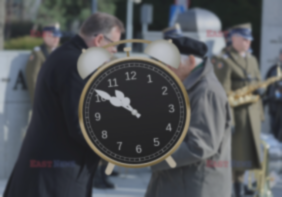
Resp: {"hour": 10, "minute": 51}
